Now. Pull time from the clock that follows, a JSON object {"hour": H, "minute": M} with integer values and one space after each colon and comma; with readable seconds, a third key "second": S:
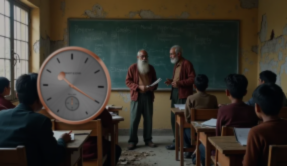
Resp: {"hour": 10, "minute": 20}
